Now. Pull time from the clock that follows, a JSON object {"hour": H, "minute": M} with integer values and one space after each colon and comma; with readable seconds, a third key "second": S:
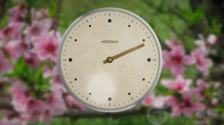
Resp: {"hour": 2, "minute": 11}
